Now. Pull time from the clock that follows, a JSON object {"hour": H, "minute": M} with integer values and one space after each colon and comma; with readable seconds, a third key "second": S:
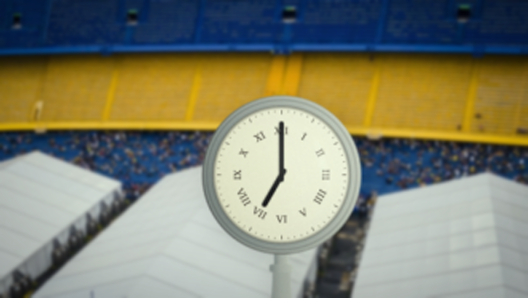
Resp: {"hour": 7, "minute": 0}
